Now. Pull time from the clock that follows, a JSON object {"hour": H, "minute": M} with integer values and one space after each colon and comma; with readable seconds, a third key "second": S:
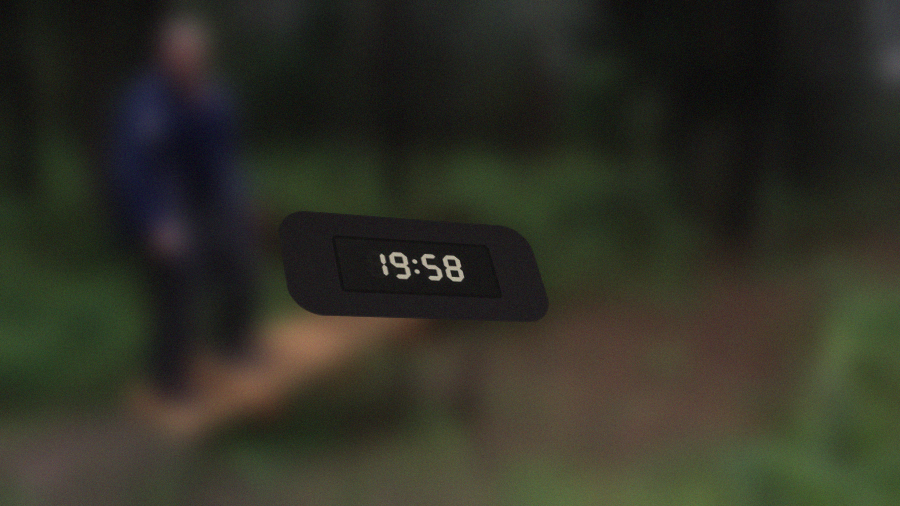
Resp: {"hour": 19, "minute": 58}
